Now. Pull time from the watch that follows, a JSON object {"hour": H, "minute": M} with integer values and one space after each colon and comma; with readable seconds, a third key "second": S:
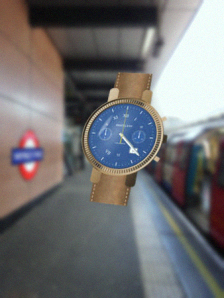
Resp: {"hour": 4, "minute": 22}
